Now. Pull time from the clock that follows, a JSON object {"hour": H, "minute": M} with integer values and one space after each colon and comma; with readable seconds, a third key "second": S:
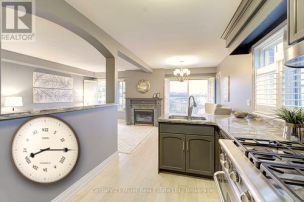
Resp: {"hour": 8, "minute": 15}
